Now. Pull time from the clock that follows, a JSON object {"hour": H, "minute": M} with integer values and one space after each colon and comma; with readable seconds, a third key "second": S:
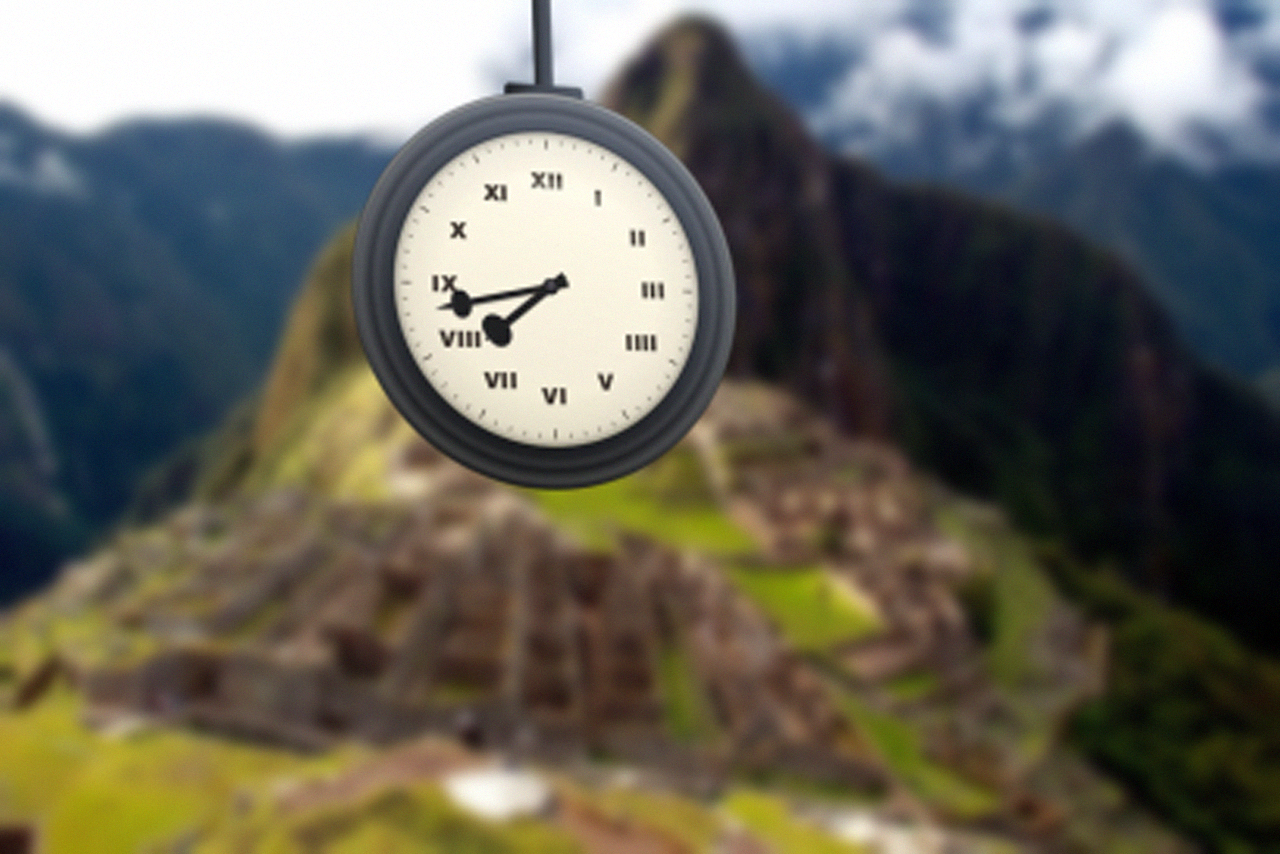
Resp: {"hour": 7, "minute": 43}
